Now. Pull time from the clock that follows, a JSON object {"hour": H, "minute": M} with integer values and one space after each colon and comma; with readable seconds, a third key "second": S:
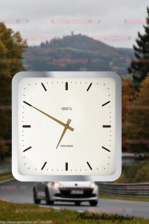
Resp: {"hour": 6, "minute": 50}
